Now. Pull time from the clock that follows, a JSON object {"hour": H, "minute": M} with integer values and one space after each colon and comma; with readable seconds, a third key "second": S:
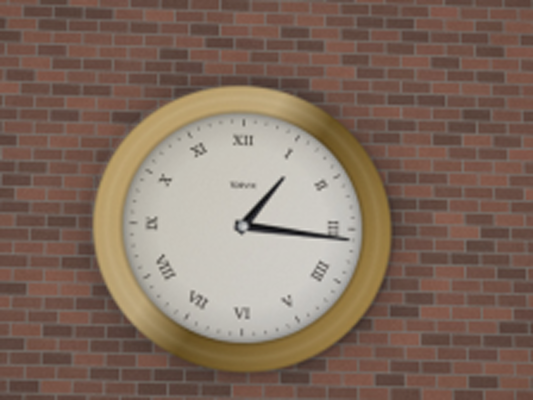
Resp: {"hour": 1, "minute": 16}
